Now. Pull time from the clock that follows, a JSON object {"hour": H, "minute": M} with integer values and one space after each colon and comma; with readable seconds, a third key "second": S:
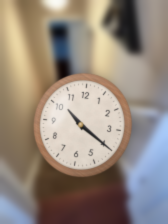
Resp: {"hour": 10, "minute": 20}
